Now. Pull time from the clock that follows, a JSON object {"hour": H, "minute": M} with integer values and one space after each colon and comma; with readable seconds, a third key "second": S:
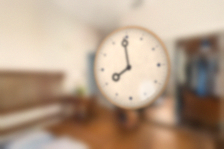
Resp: {"hour": 7, "minute": 59}
